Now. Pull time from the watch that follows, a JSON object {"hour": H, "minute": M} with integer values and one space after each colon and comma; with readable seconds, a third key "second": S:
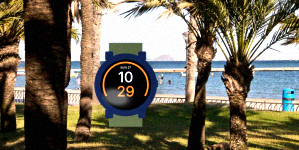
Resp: {"hour": 10, "minute": 29}
